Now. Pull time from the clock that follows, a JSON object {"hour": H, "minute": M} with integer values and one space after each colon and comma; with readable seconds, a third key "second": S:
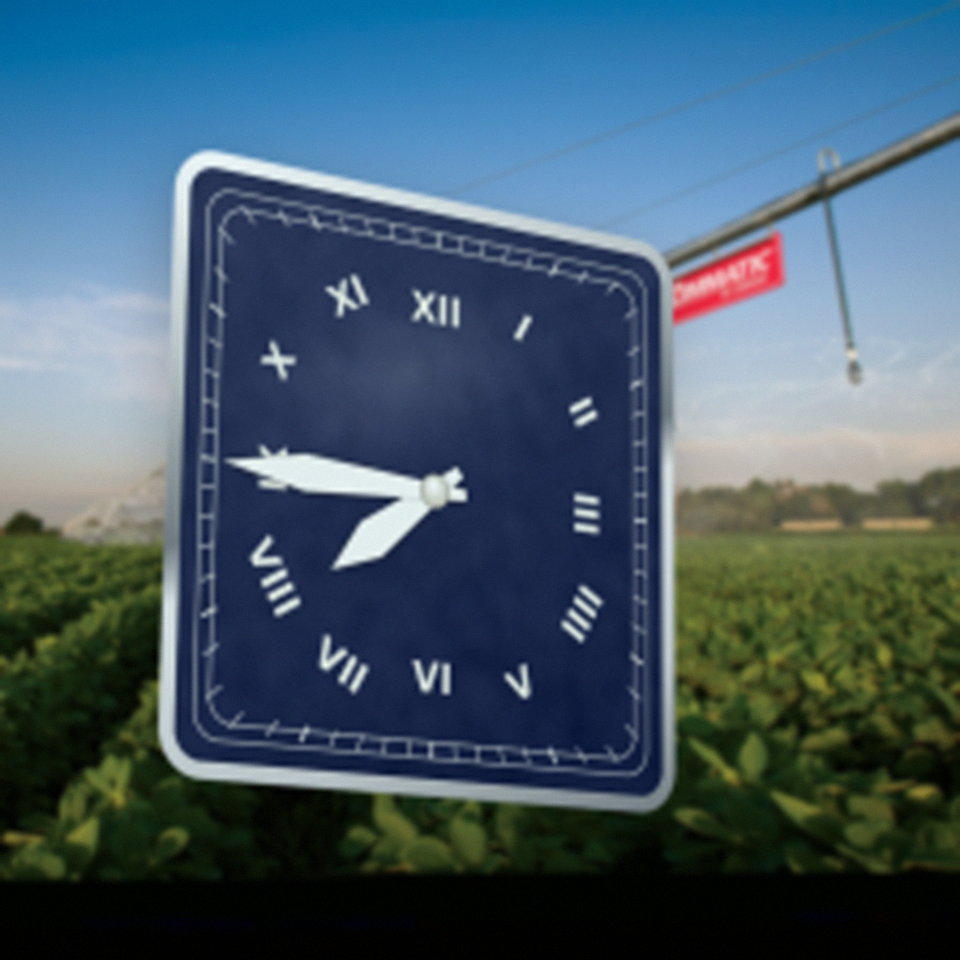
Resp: {"hour": 7, "minute": 45}
